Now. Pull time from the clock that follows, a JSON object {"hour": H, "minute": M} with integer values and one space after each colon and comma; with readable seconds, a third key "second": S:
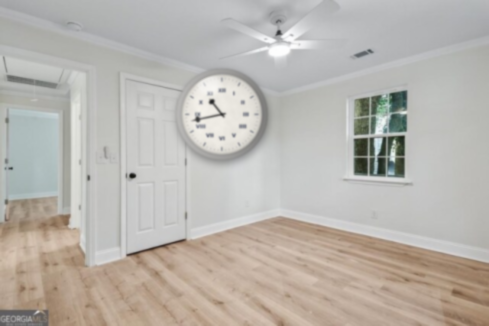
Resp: {"hour": 10, "minute": 43}
